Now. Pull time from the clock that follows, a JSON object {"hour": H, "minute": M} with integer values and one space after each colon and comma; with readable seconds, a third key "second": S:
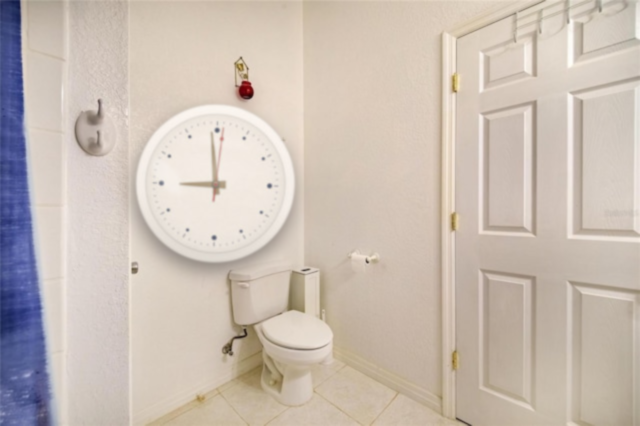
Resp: {"hour": 8, "minute": 59, "second": 1}
